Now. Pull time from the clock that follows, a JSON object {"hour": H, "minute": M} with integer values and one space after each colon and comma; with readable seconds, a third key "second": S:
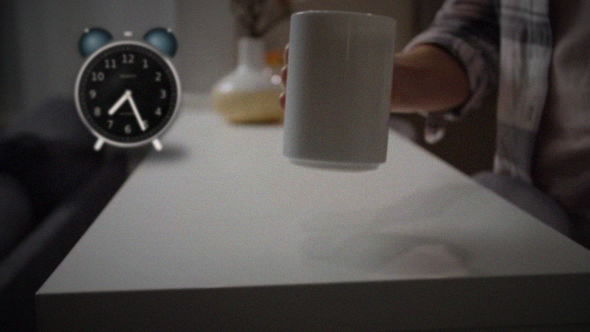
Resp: {"hour": 7, "minute": 26}
